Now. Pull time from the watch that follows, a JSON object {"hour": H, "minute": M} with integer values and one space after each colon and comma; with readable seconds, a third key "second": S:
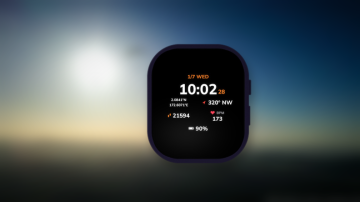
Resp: {"hour": 10, "minute": 2}
